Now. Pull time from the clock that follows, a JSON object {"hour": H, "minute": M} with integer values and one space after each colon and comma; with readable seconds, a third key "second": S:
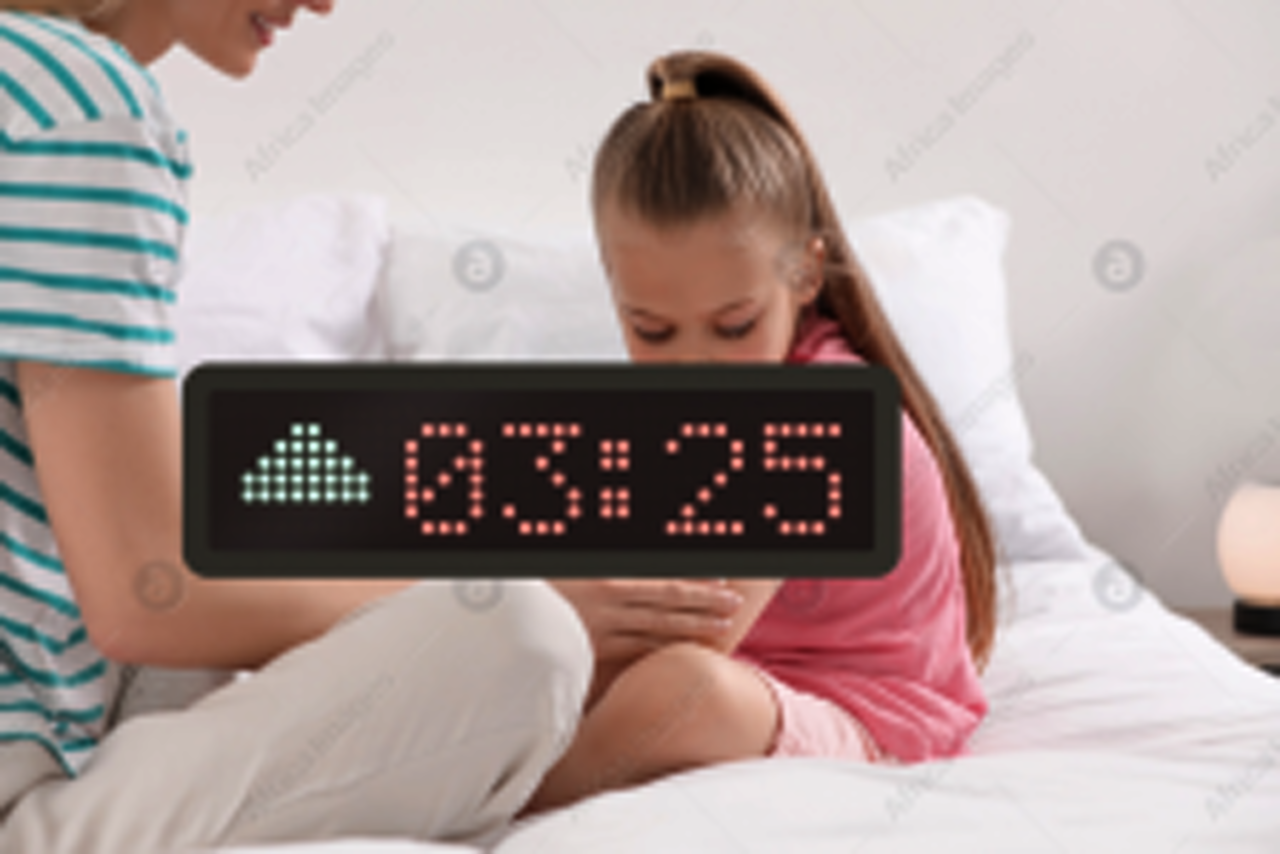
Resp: {"hour": 3, "minute": 25}
